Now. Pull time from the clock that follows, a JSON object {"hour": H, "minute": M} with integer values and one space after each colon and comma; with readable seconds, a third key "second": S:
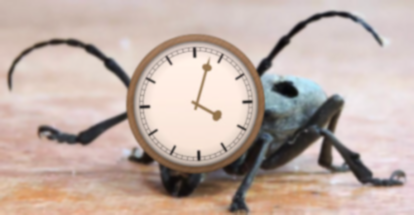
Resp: {"hour": 4, "minute": 3}
